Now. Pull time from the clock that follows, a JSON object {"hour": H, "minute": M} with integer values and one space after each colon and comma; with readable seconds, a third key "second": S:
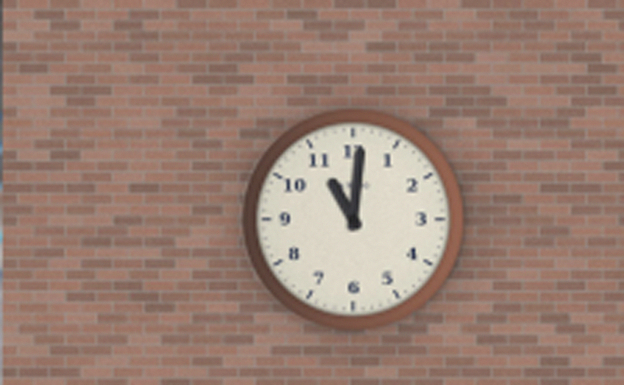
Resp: {"hour": 11, "minute": 1}
